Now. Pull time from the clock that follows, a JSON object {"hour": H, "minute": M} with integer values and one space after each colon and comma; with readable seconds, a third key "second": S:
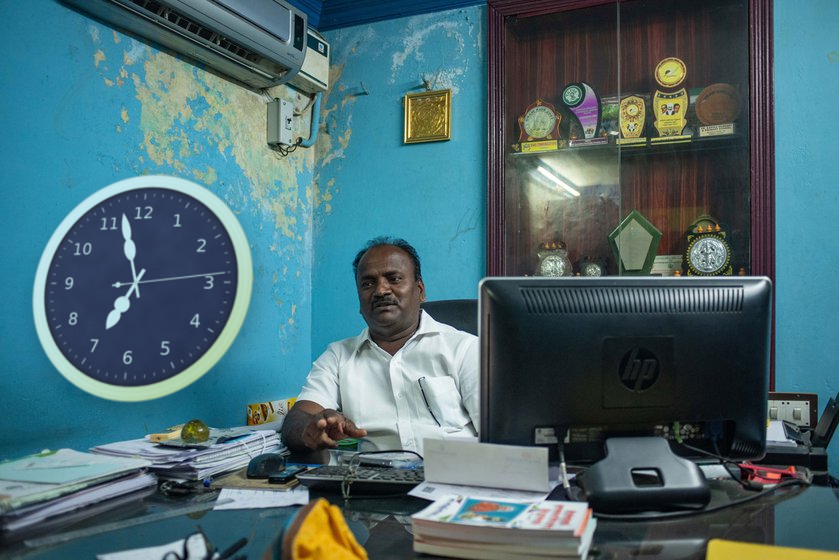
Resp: {"hour": 6, "minute": 57, "second": 14}
